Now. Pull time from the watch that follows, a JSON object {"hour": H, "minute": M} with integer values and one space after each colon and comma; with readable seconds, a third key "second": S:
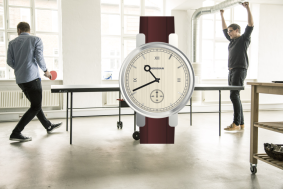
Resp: {"hour": 10, "minute": 41}
